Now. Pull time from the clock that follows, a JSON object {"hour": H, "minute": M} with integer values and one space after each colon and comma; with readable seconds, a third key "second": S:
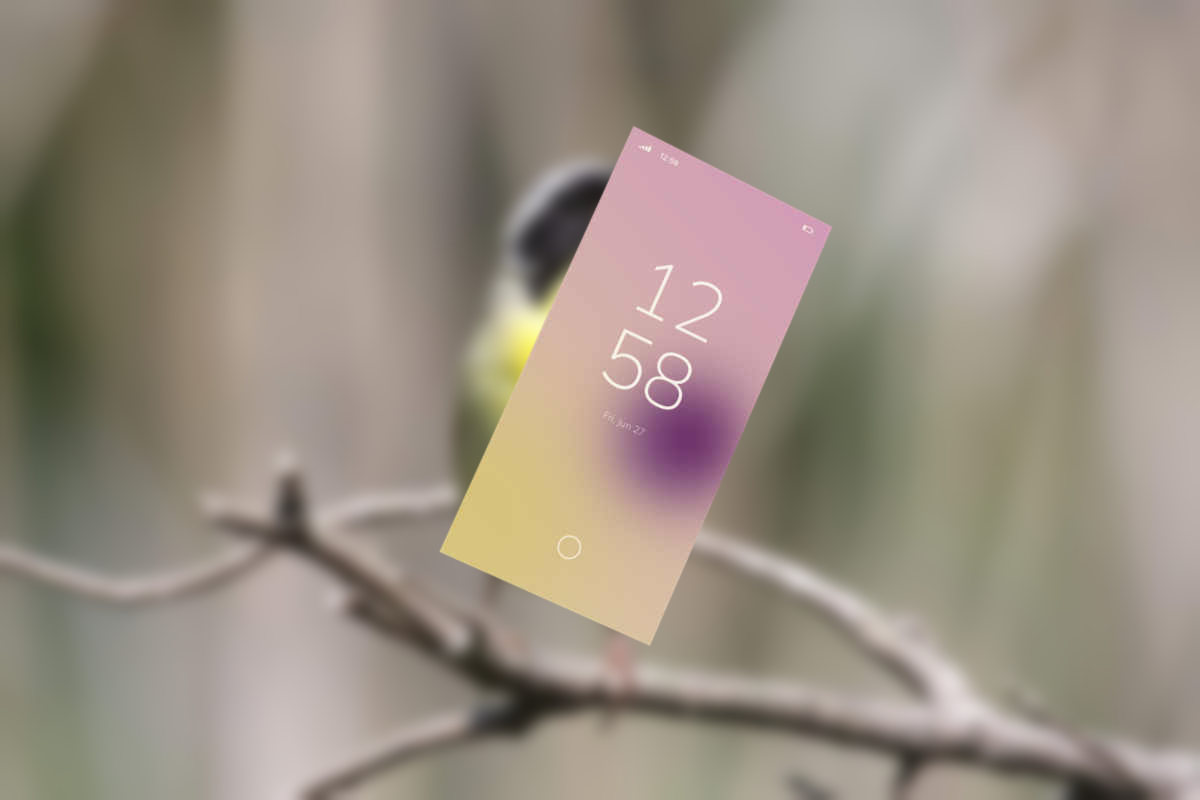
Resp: {"hour": 12, "minute": 58}
